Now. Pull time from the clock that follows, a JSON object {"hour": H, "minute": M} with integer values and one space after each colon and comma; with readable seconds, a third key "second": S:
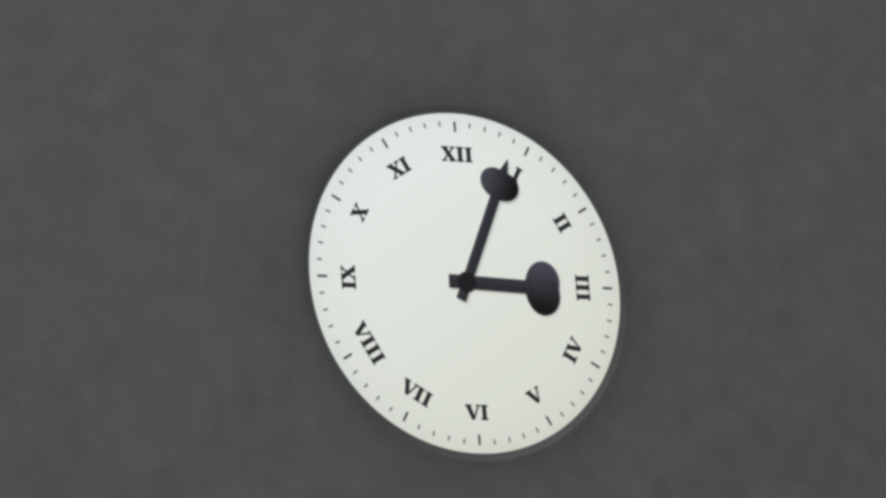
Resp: {"hour": 3, "minute": 4}
